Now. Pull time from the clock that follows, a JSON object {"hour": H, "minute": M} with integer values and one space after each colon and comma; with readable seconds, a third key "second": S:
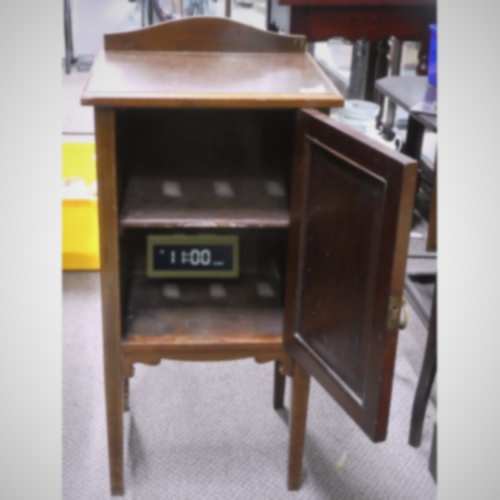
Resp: {"hour": 11, "minute": 0}
